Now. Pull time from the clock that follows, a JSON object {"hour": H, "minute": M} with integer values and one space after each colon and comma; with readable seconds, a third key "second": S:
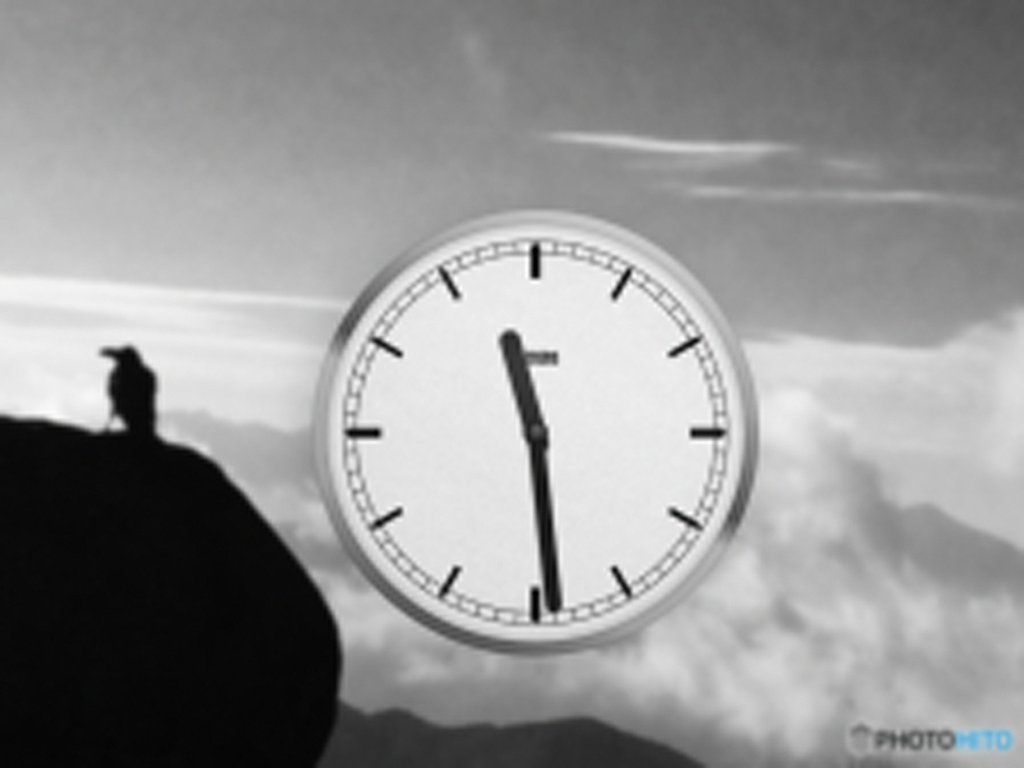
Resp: {"hour": 11, "minute": 29}
